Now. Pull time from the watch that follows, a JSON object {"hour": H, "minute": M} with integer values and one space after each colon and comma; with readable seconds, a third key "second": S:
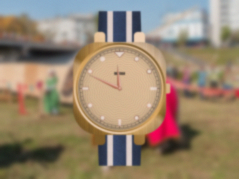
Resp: {"hour": 11, "minute": 49}
